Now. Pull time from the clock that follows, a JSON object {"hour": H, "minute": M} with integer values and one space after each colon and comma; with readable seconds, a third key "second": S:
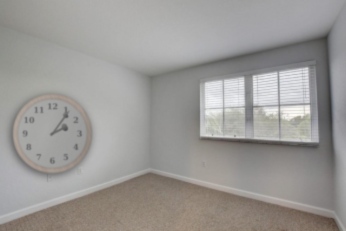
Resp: {"hour": 2, "minute": 6}
